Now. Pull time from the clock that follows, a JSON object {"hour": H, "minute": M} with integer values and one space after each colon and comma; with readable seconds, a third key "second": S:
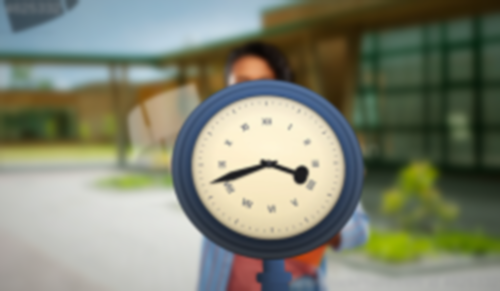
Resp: {"hour": 3, "minute": 42}
